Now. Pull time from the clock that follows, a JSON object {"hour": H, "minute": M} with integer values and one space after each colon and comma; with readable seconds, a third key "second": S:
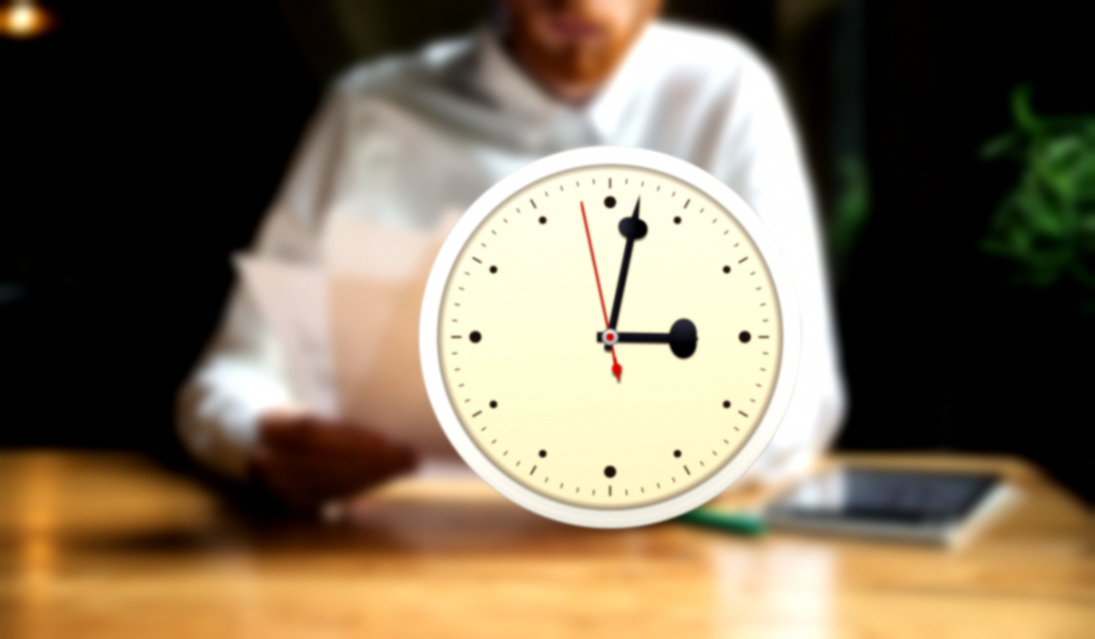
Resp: {"hour": 3, "minute": 1, "second": 58}
